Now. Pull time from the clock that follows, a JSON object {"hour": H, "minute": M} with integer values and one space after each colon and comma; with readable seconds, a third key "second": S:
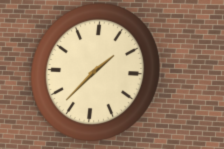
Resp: {"hour": 1, "minute": 37}
